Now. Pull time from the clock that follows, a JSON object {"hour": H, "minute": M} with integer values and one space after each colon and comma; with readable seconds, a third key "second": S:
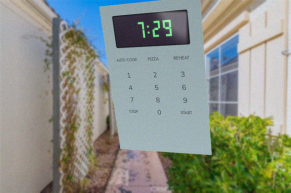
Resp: {"hour": 7, "minute": 29}
